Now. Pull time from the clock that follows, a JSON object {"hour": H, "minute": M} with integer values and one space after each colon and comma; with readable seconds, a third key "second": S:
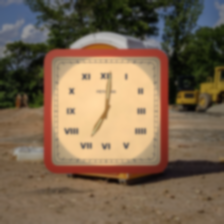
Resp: {"hour": 7, "minute": 1}
